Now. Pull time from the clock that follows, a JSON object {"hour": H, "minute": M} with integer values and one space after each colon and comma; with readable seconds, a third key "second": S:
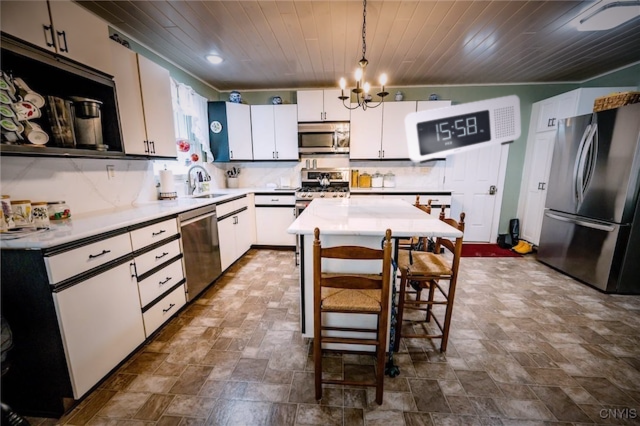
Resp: {"hour": 15, "minute": 58}
